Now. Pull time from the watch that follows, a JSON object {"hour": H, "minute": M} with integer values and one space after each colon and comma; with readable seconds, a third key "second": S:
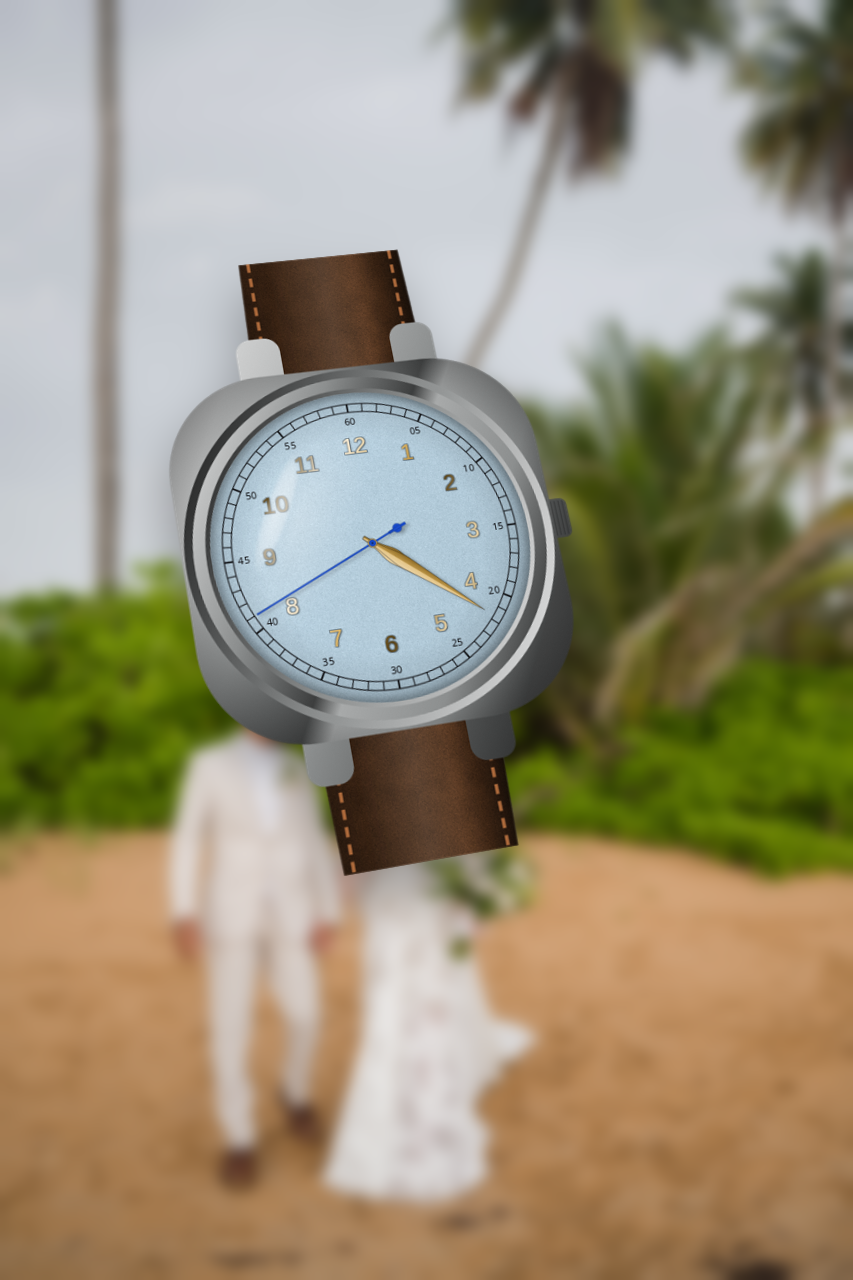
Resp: {"hour": 4, "minute": 21, "second": 41}
